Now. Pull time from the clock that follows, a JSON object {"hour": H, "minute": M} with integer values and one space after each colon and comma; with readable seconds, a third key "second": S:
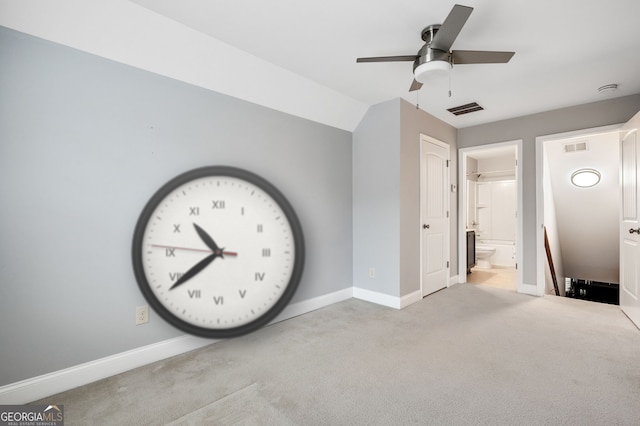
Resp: {"hour": 10, "minute": 38, "second": 46}
